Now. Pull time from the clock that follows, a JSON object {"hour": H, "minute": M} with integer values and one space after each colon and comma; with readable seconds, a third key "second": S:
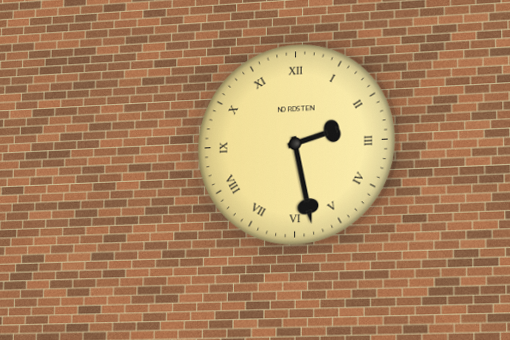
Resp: {"hour": 2, "minute": 28}
